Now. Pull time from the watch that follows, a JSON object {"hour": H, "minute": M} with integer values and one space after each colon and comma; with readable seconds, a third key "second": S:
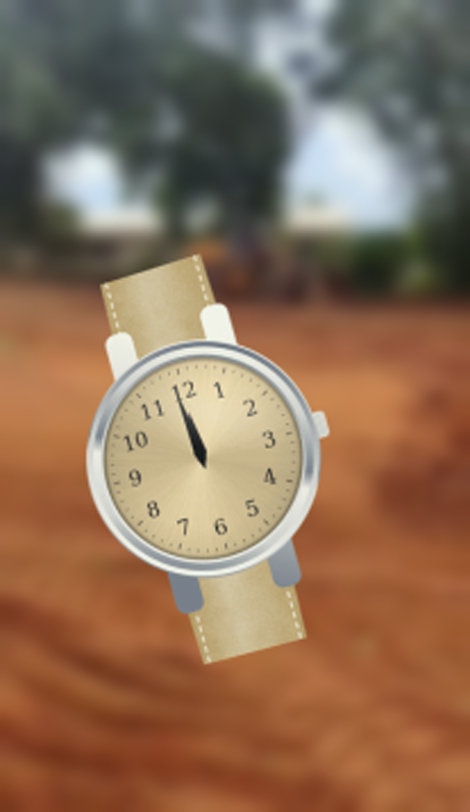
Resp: {"hour": 11, "minute": 59}
